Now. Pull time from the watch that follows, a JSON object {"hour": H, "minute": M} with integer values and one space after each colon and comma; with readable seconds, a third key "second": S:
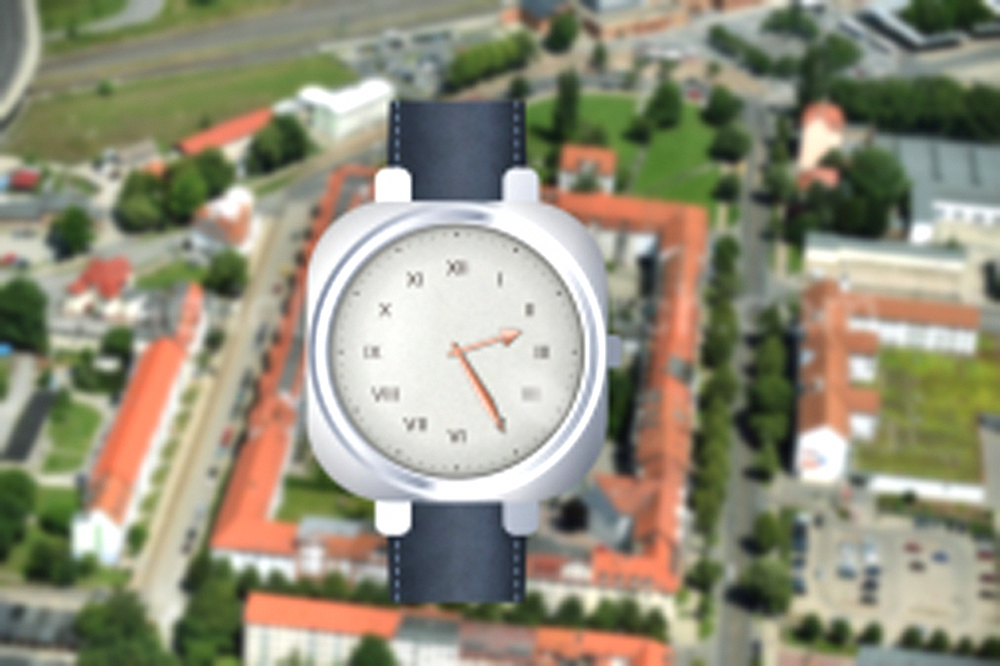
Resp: {"hour": 2, "minute": 25}
